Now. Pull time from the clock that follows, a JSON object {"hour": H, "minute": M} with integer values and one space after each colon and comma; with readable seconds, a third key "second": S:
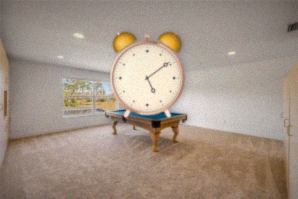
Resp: {"hour": 5, "minute": 9}
